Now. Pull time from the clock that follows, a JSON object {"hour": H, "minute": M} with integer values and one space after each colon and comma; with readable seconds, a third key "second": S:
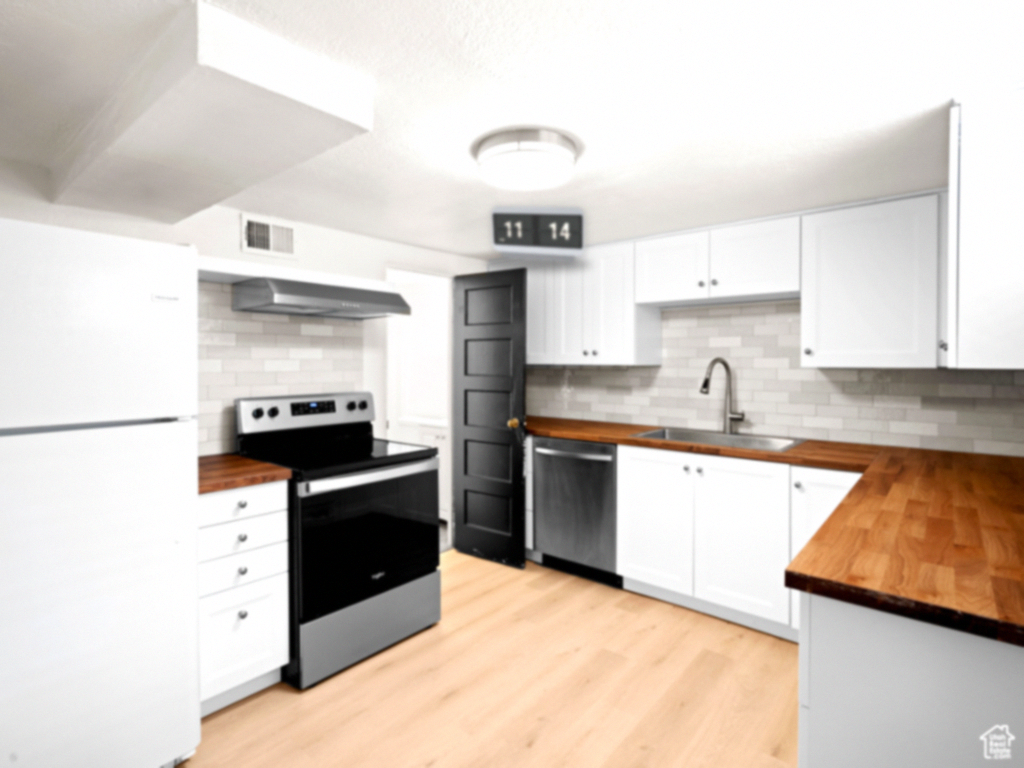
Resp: {"hour": 11, "minute": 14}
